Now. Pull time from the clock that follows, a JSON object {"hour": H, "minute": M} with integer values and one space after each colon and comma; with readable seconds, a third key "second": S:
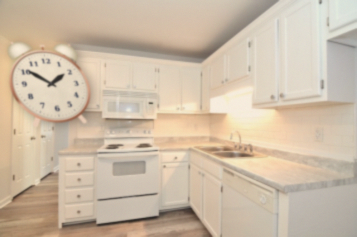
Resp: {"hour": 1, "minute": 51}
